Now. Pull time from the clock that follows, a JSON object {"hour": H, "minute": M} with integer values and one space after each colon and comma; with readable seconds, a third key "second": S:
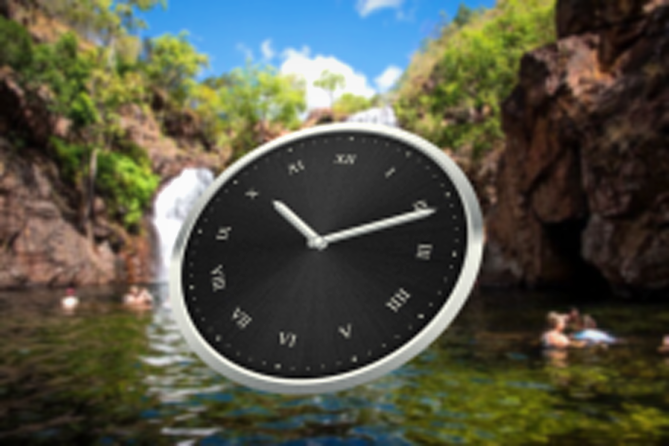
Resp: {"hour": 10, "minute": 11}
